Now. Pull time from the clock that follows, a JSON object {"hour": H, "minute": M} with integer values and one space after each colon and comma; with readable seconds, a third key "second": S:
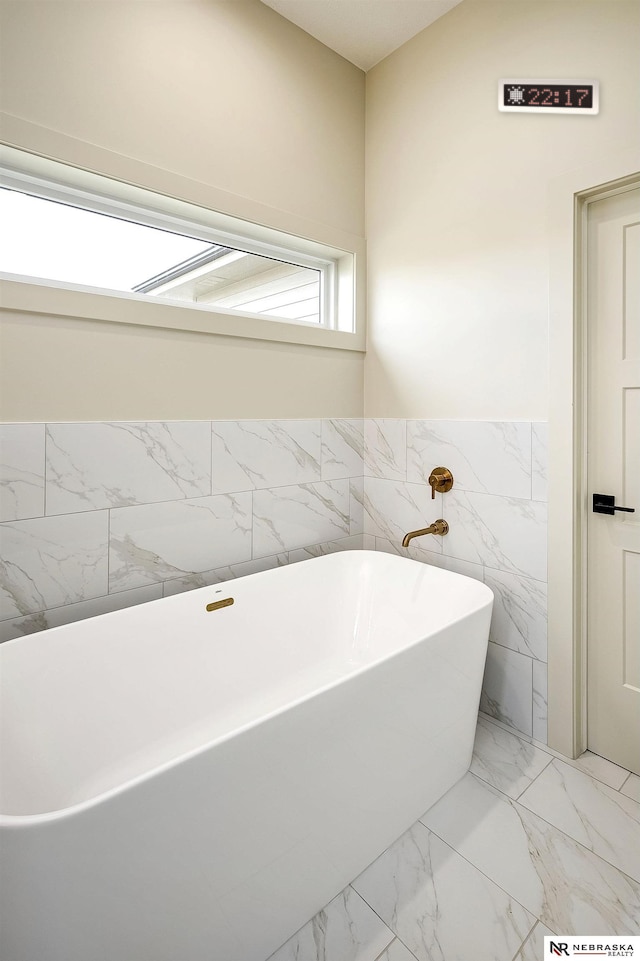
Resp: {"hour": 22, "minute": 17}
